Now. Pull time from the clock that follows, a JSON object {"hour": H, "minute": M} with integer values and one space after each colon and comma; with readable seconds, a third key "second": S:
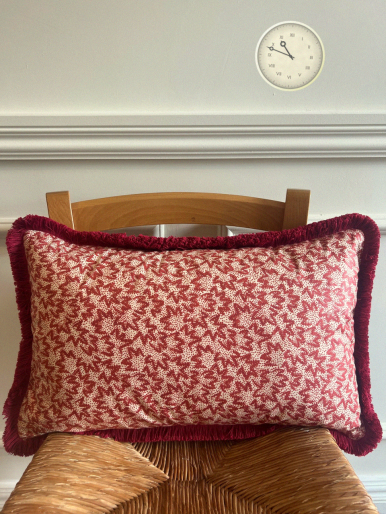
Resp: {"hour": 10, "minute": 48}
